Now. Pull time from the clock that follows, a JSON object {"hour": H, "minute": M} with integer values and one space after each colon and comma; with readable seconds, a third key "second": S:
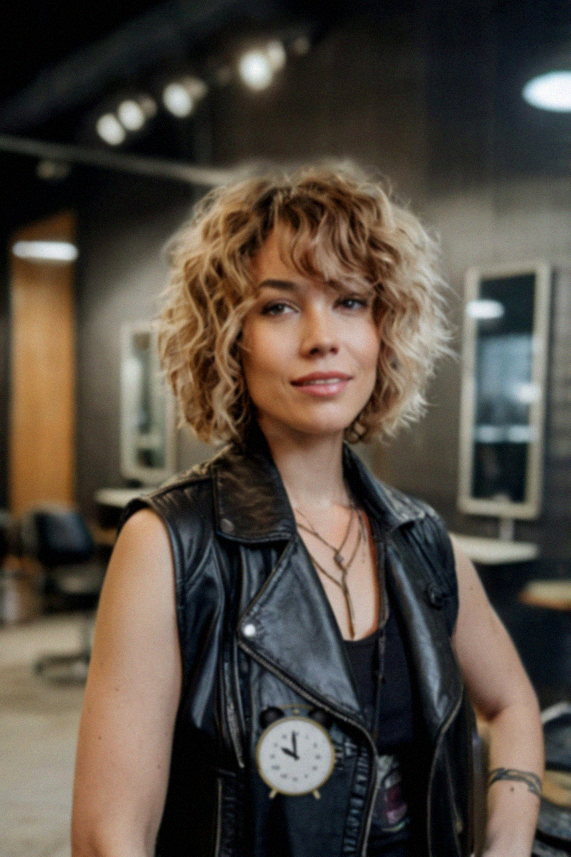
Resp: {"hour": 9, "minute": 59}
